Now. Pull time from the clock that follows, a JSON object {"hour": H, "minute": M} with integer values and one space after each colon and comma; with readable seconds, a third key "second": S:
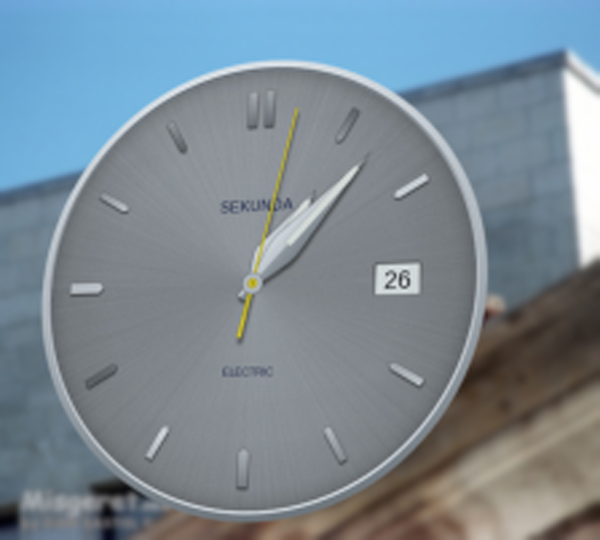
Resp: {"hour": 1, "minute": 7, "second": 2}
